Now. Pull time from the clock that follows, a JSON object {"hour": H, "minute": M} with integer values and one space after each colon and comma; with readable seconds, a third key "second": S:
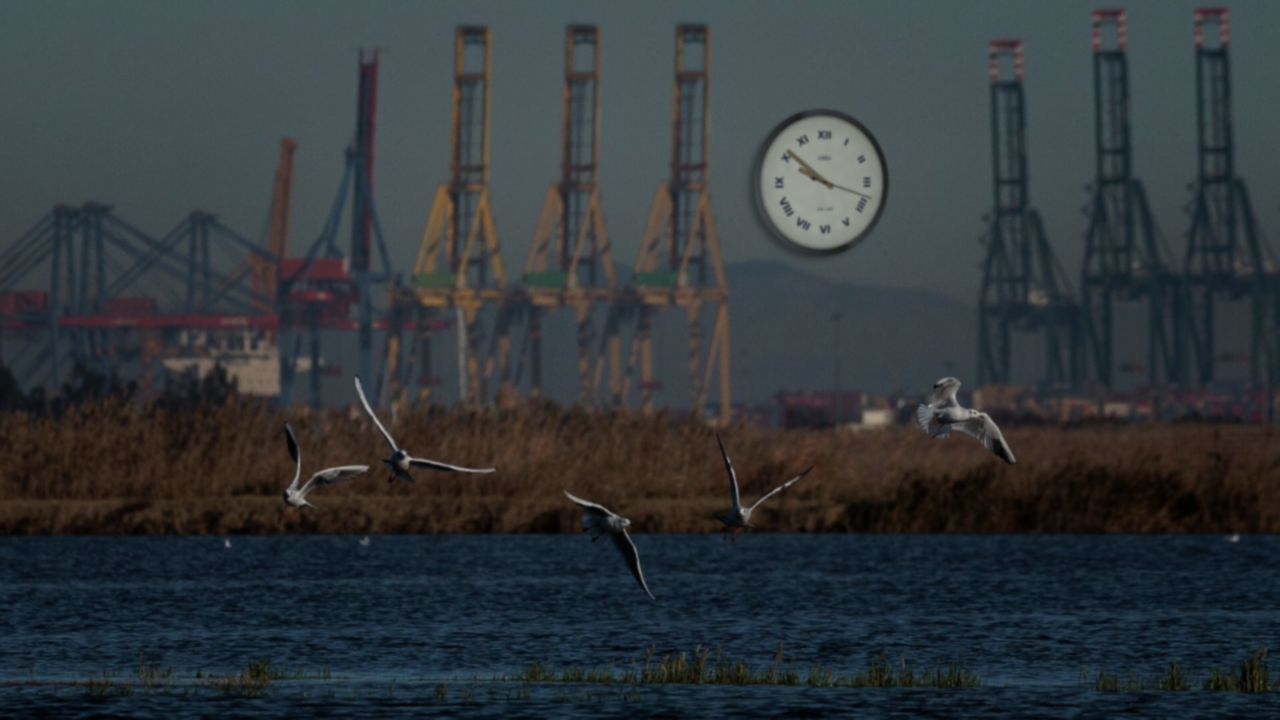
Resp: {"hour": 9, "minute": 51, "second": 18}
